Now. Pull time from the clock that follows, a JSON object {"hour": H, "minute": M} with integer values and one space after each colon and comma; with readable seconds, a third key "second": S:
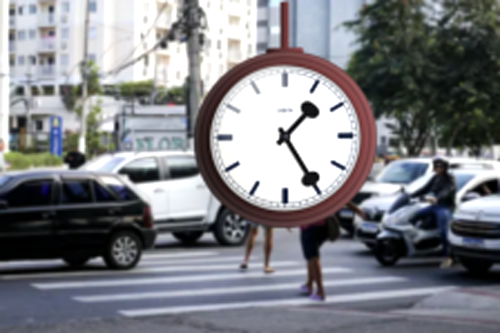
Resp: {"hour": 1, "minute": 25}
